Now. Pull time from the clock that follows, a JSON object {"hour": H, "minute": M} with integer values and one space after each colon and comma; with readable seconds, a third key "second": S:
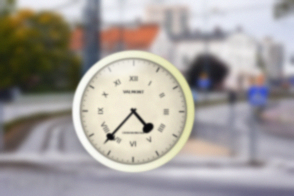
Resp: {"hour": 4, "minute": 37}
